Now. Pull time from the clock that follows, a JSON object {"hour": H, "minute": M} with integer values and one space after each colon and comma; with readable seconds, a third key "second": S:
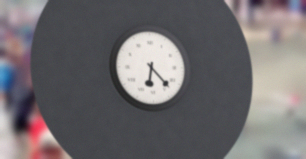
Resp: {"hour": 6, "minute": 23}
